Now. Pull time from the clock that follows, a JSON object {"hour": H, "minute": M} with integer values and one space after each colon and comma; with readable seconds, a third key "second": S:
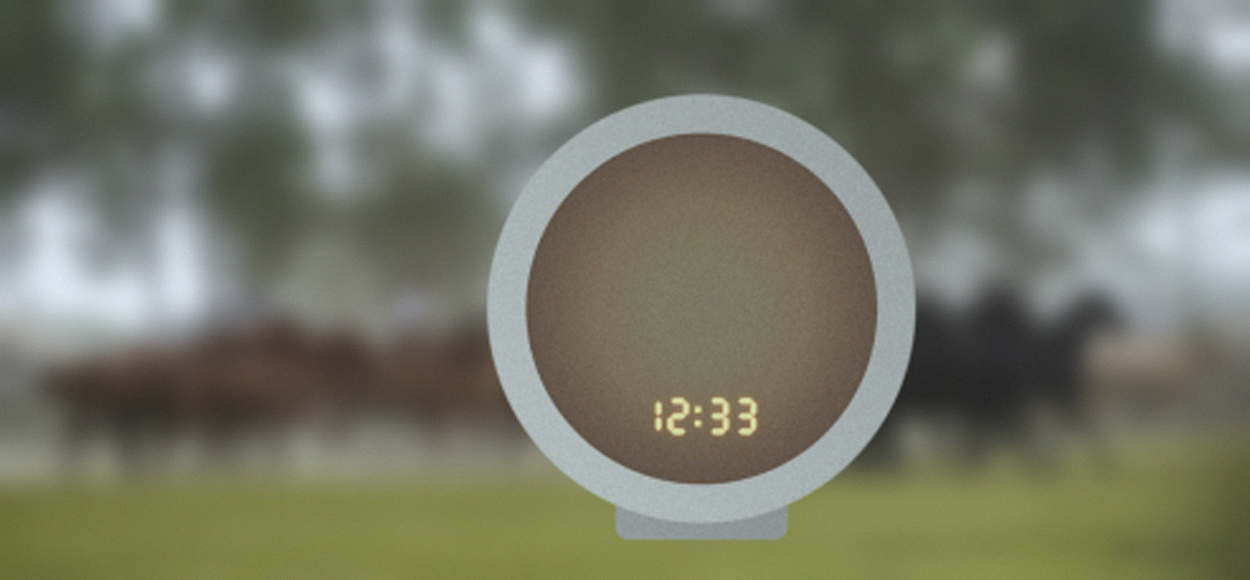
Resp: {"hour": 12, "minute": 33}
